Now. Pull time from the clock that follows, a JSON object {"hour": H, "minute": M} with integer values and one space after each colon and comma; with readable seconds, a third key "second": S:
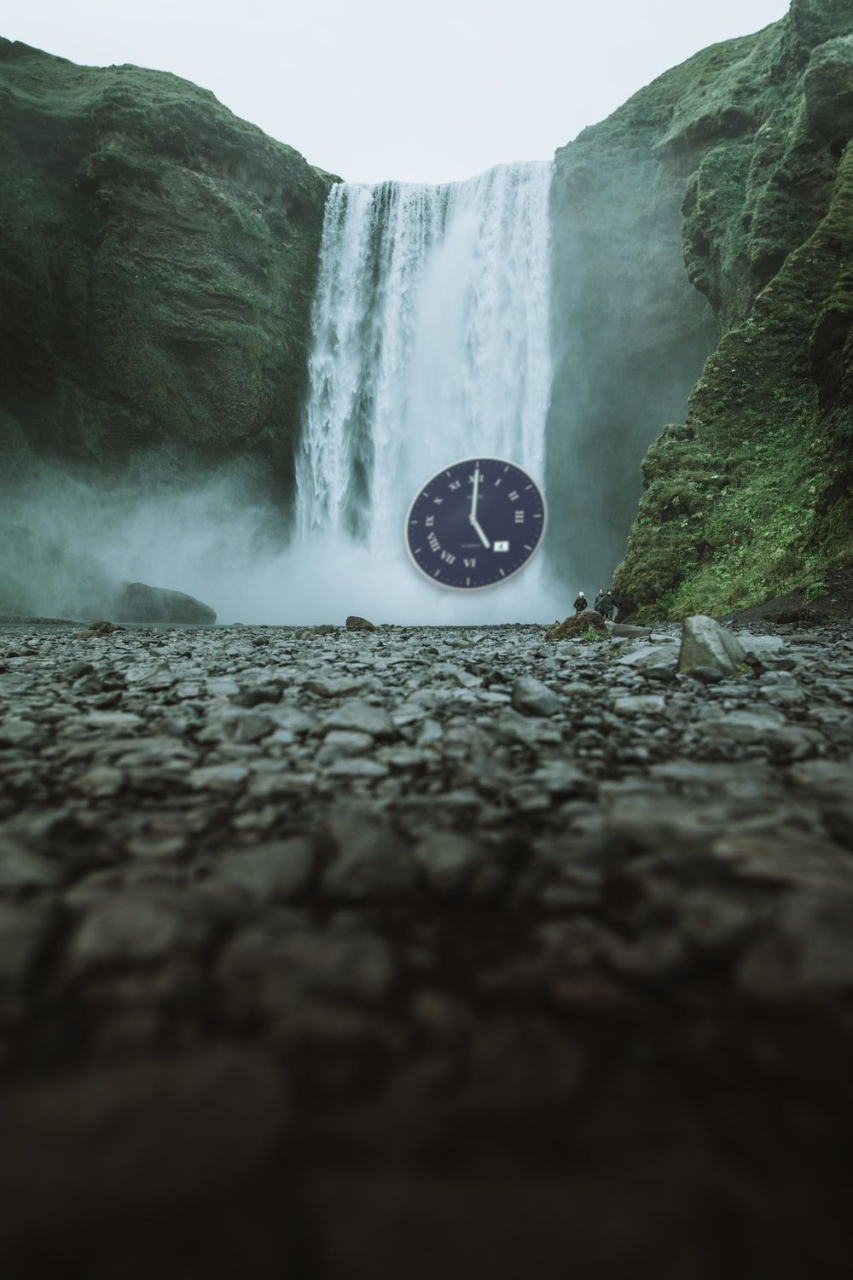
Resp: {"hour": 5, "minute": 0}
